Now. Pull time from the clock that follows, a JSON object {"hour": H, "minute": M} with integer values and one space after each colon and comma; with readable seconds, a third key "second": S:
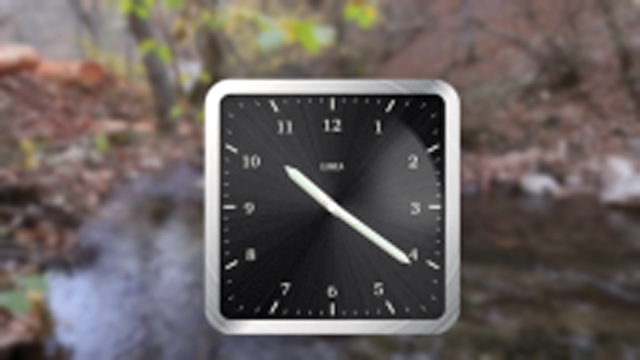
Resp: {"hour": 10, "minute": 21}
